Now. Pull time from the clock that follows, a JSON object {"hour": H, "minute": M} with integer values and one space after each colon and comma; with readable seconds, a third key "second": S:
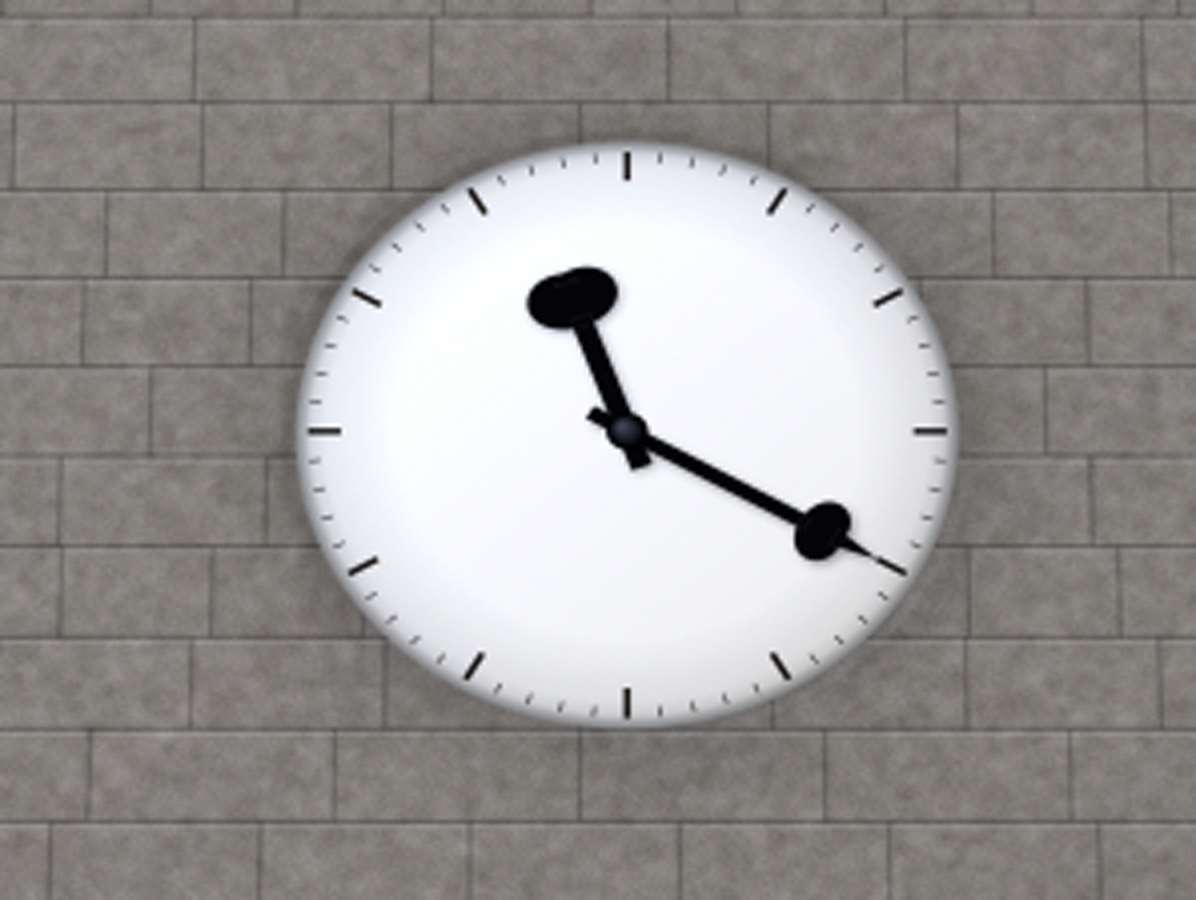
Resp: {"hour": 11, "minute": 20}
